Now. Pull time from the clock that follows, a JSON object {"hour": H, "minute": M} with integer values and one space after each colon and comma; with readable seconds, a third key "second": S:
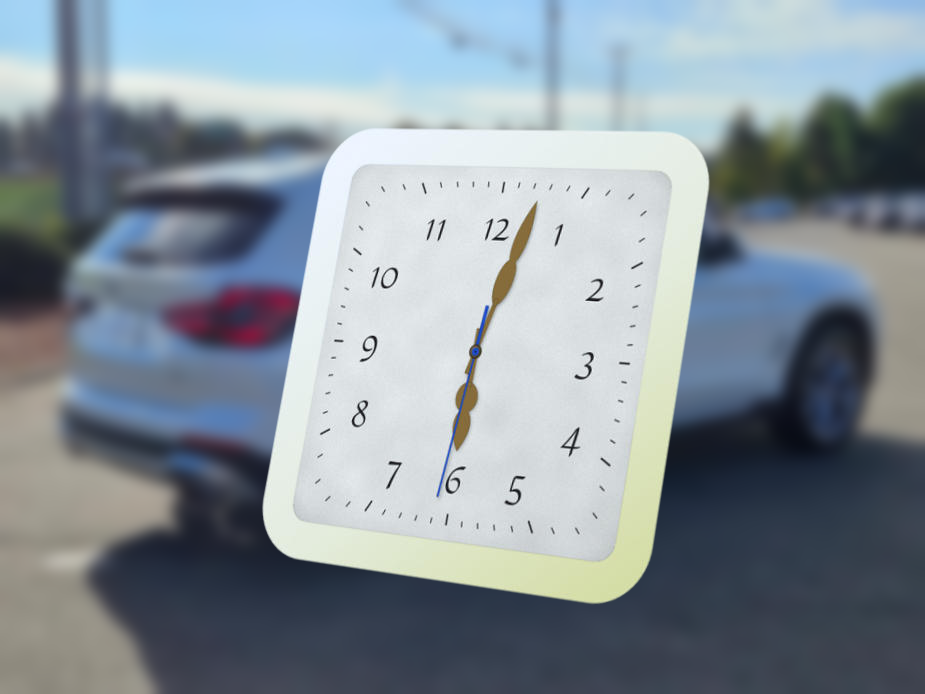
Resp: {"hour": 6, "minute": 2, "second": 31}
